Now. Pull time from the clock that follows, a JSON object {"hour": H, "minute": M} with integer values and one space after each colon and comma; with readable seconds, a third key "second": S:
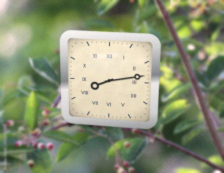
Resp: {"hour": 8, "minute": 13}
